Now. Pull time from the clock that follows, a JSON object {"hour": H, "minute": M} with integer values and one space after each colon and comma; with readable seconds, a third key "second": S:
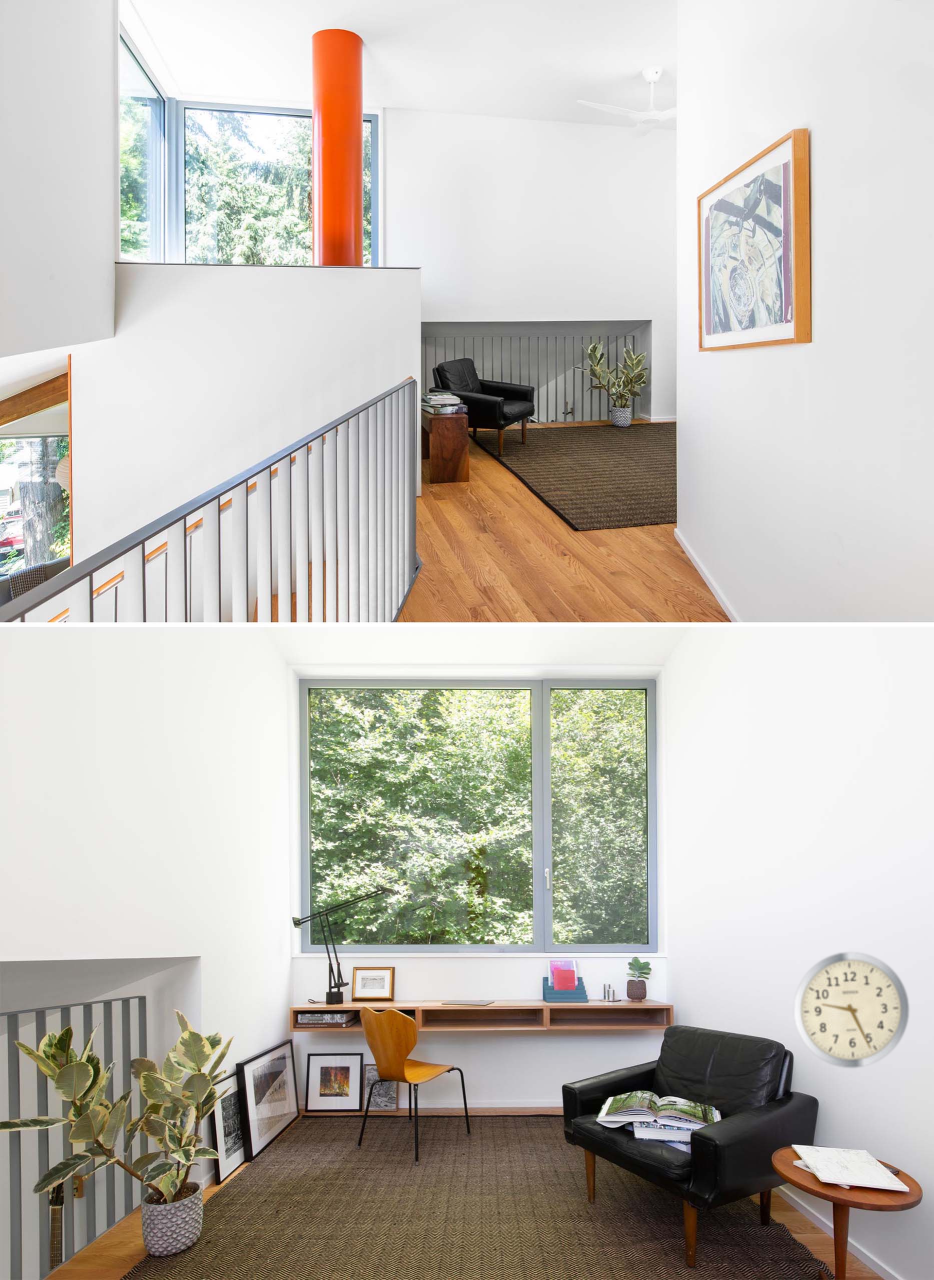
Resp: {"hour": 9, "minute": 26}
